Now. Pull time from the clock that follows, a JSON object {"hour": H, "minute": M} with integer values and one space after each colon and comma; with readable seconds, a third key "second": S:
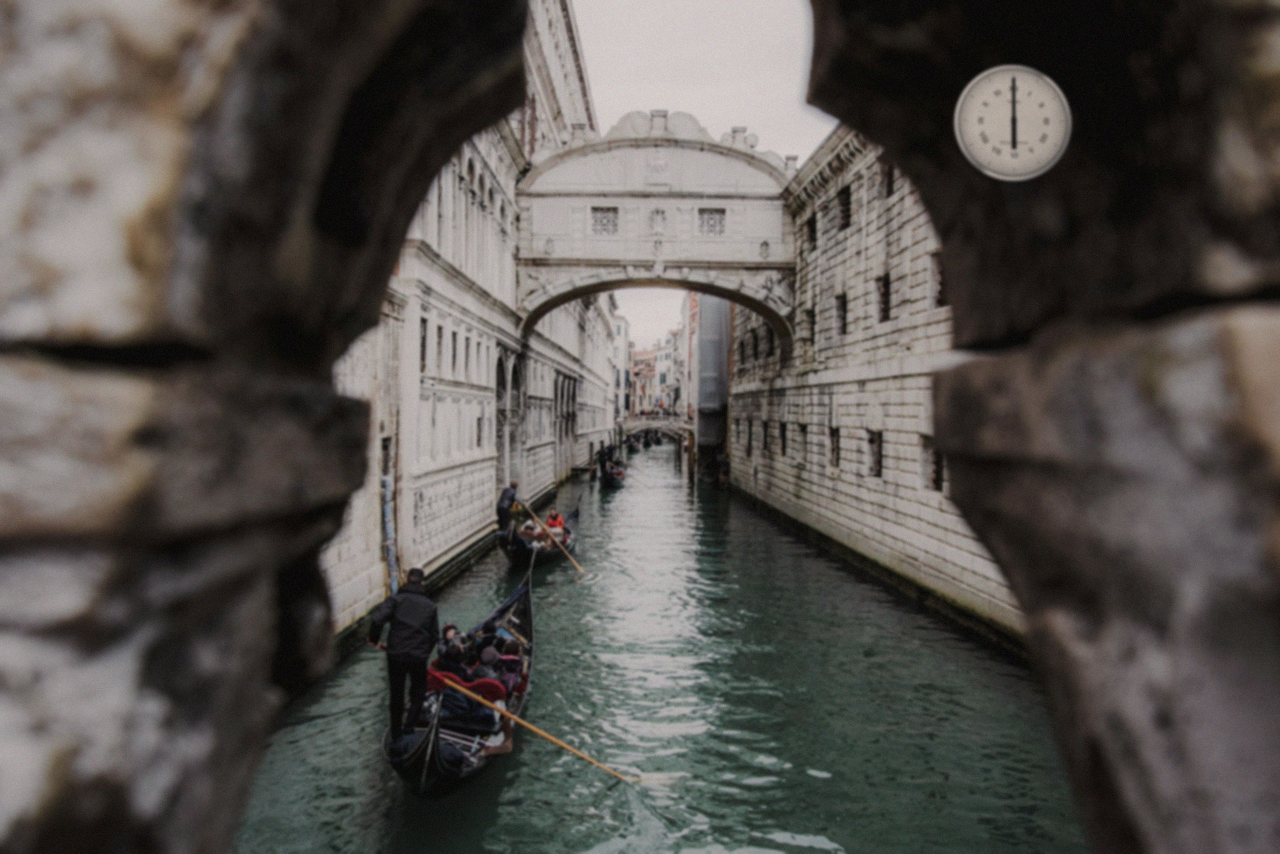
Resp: {"hour": 6, "minute": 0}
